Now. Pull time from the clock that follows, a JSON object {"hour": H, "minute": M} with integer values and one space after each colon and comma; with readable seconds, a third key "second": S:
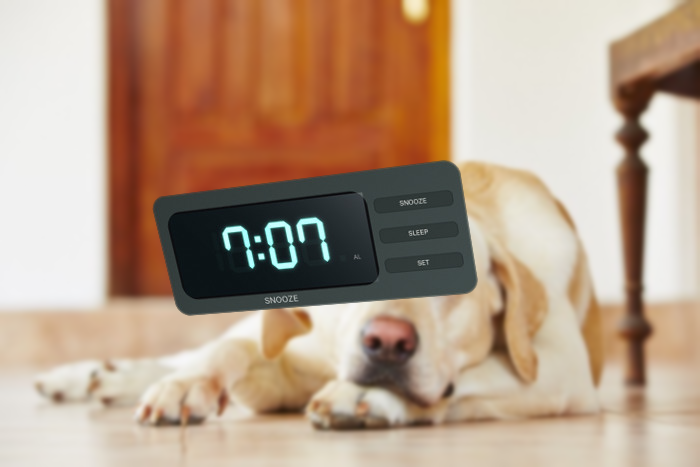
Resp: {"hour": 7, "minute": 7}
